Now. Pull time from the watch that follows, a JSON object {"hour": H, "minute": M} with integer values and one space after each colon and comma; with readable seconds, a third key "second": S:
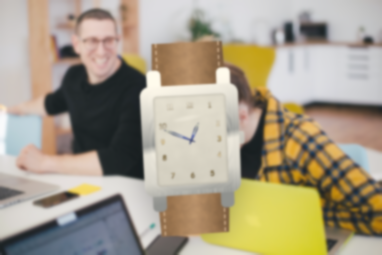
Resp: {"hour": 12, "minute": 49}
